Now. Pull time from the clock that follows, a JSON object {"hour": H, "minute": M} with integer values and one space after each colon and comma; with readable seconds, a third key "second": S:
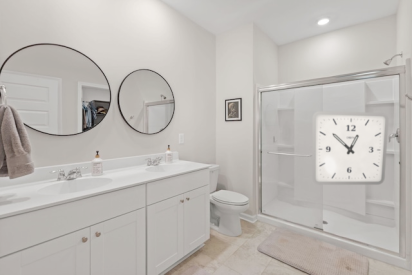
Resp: {"hour": 12, "minute": 52}
